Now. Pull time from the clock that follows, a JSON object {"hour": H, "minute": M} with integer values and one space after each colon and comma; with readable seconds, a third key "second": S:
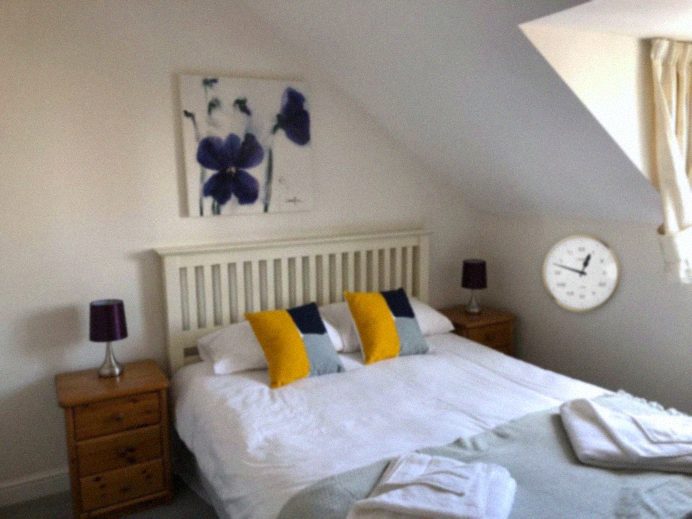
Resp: {"hour": 12, "minute": 48}
